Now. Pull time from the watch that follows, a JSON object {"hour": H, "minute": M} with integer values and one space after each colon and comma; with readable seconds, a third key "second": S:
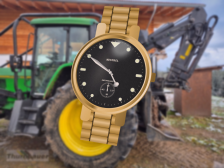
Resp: {"hour": 4, "minute": 50}
